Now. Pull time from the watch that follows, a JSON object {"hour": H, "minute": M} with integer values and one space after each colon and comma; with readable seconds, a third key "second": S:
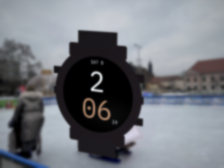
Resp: {"hour": 2, "minute": 6}
